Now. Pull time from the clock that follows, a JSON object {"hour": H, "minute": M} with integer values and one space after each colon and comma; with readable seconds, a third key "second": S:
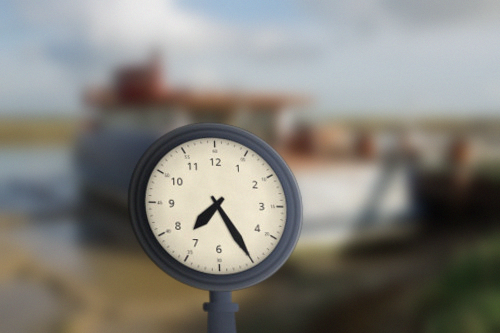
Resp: {"hour": 7, "minute": 25}
